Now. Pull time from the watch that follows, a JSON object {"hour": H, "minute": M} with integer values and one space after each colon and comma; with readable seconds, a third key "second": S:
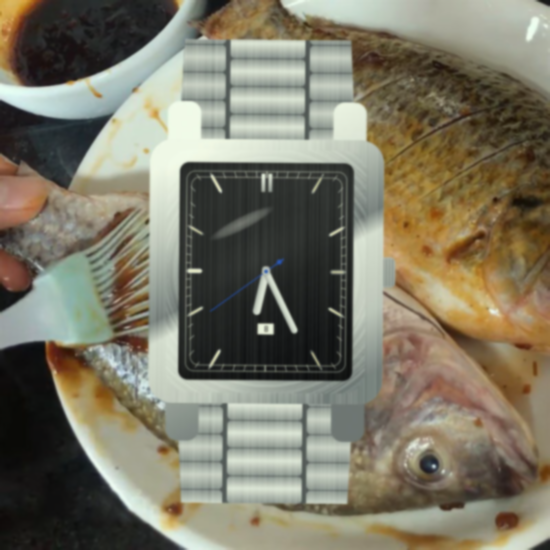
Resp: {"hour": 6, "minute": 25, "second": 39}
